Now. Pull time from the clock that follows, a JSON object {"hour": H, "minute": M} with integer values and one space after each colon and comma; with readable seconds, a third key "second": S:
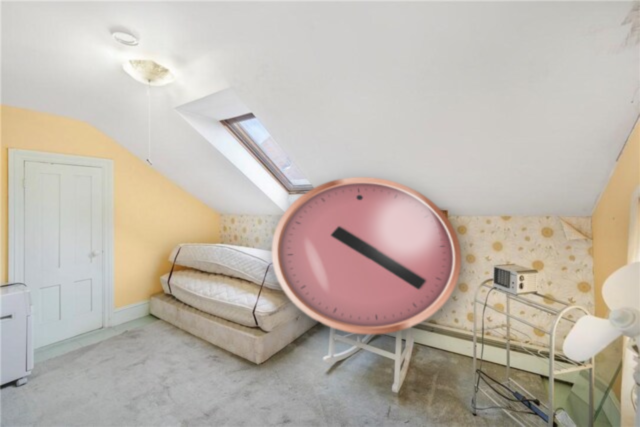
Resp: {"hour": 10, "minute": 22}
